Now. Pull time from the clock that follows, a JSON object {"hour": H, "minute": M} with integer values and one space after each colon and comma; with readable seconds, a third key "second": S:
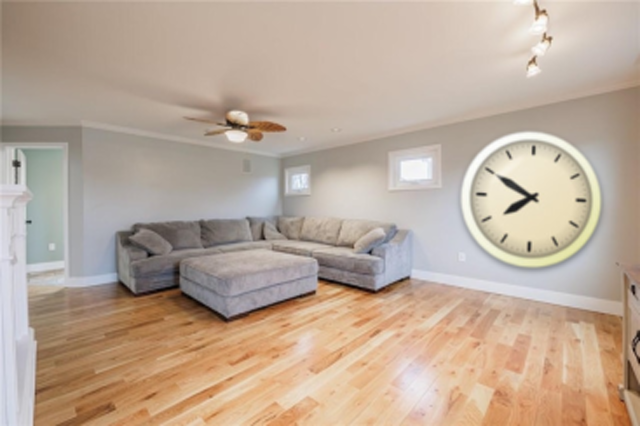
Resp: {"hour": 7, "minute": 50}
